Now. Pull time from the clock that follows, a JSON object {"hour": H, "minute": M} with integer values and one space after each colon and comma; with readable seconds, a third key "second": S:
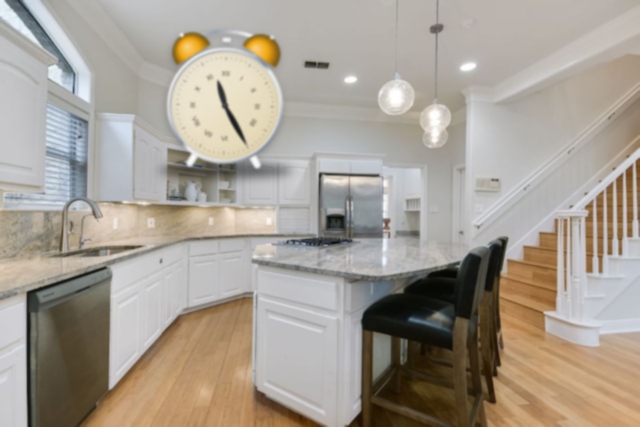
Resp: {"hour": 11, "minute": 25}
